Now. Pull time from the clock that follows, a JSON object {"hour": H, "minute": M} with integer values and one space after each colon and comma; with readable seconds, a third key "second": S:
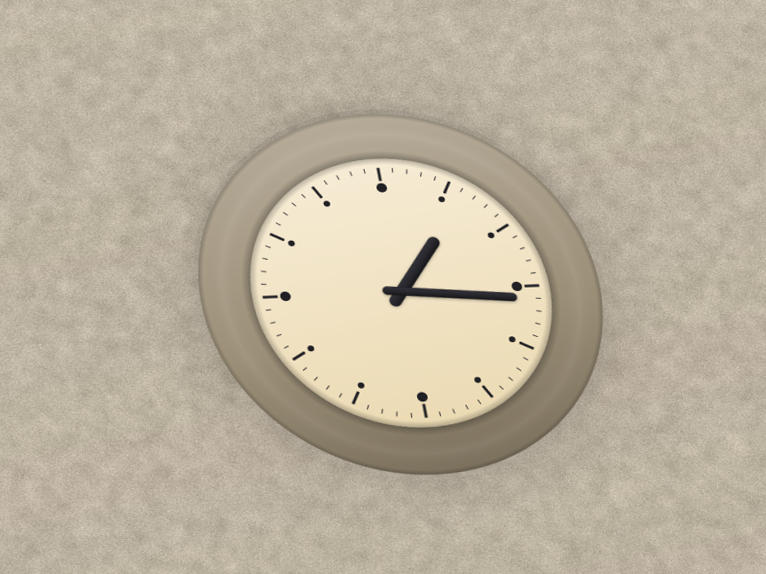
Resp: {"hour": 1, "minute": 16}
